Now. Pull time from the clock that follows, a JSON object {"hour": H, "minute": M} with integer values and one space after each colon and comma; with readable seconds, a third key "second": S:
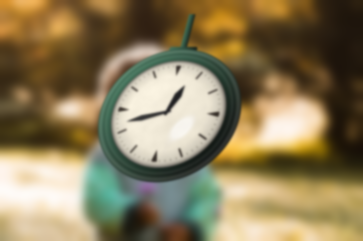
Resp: {"hour": 12, "minute": 42}
